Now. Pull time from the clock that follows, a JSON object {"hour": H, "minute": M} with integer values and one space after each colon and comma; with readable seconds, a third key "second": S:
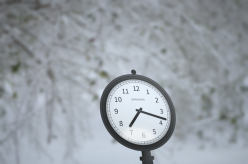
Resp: {"hour": 7, "minute": 18}
